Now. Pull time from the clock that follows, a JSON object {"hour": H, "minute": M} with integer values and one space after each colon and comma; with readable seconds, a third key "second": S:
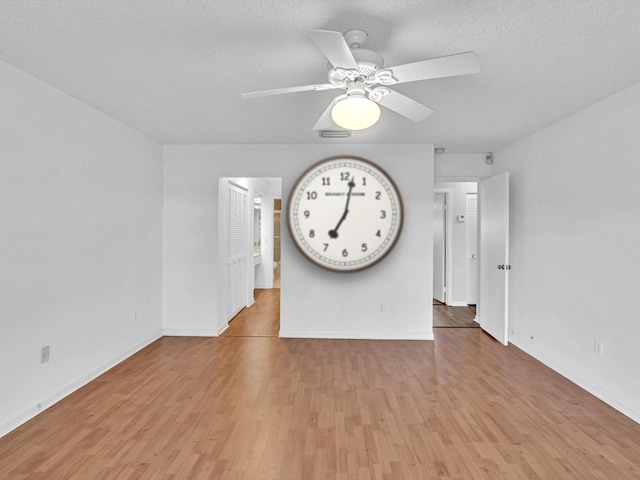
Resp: {"hour": 7, "minute": 2}
